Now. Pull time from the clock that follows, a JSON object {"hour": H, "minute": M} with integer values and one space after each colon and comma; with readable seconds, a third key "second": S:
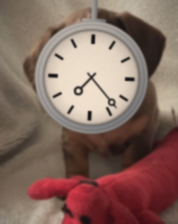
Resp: {"hour": 7, "minute": 23}
